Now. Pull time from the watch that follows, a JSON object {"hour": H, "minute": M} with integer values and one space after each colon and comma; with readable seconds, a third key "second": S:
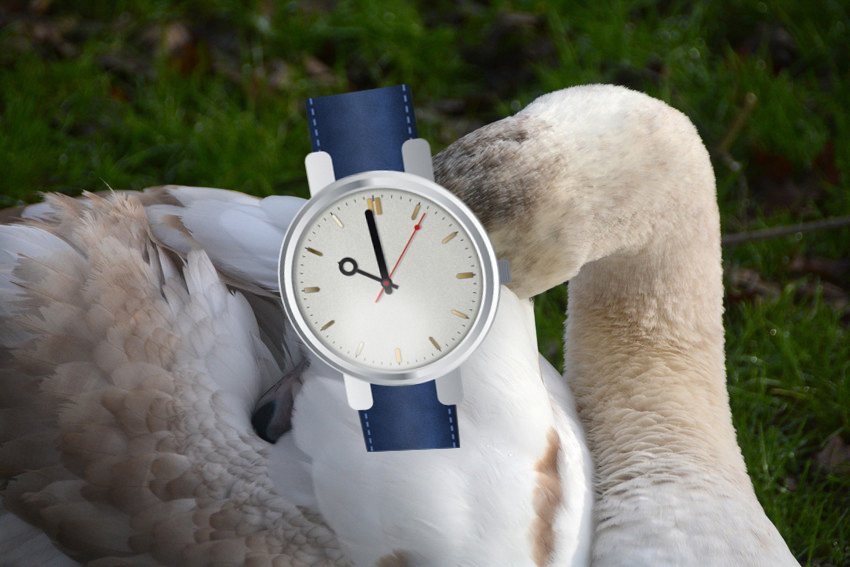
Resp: {"hour": 9, "minute": 59, "second": 6}
